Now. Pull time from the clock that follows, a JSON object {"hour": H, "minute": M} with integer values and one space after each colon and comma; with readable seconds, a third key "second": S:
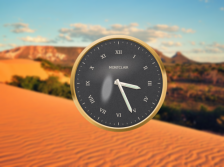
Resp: {"hour": 3, "minute": 26}
